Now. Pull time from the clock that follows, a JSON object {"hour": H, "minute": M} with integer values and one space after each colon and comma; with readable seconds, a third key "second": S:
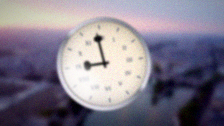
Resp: {"hour": 8, "minute": 59}
